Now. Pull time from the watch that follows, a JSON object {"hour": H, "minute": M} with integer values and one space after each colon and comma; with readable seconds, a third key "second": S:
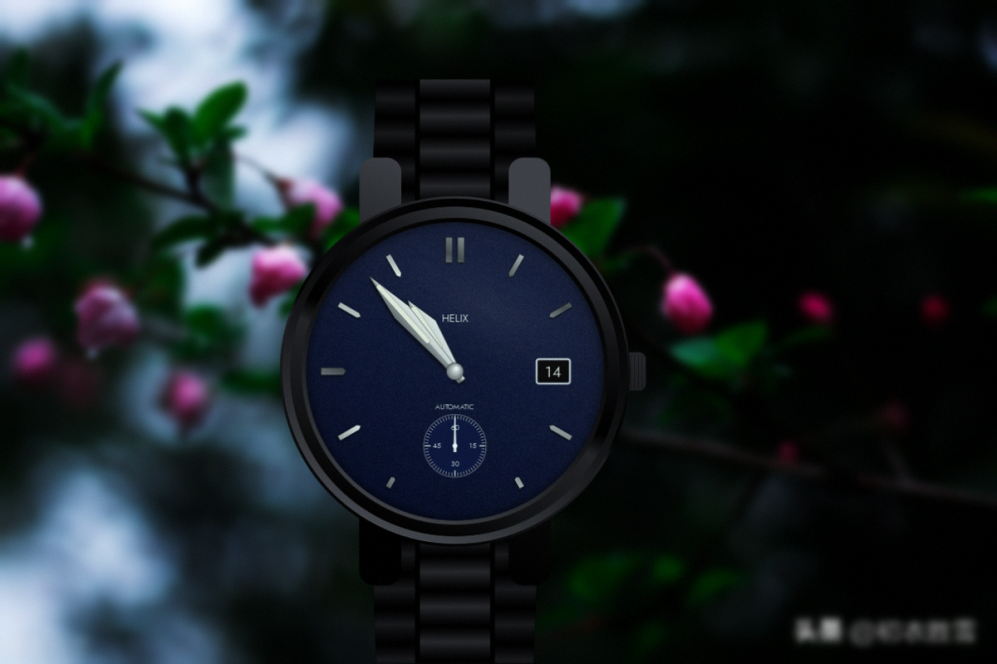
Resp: {"hour": 10, "minute": 53}
